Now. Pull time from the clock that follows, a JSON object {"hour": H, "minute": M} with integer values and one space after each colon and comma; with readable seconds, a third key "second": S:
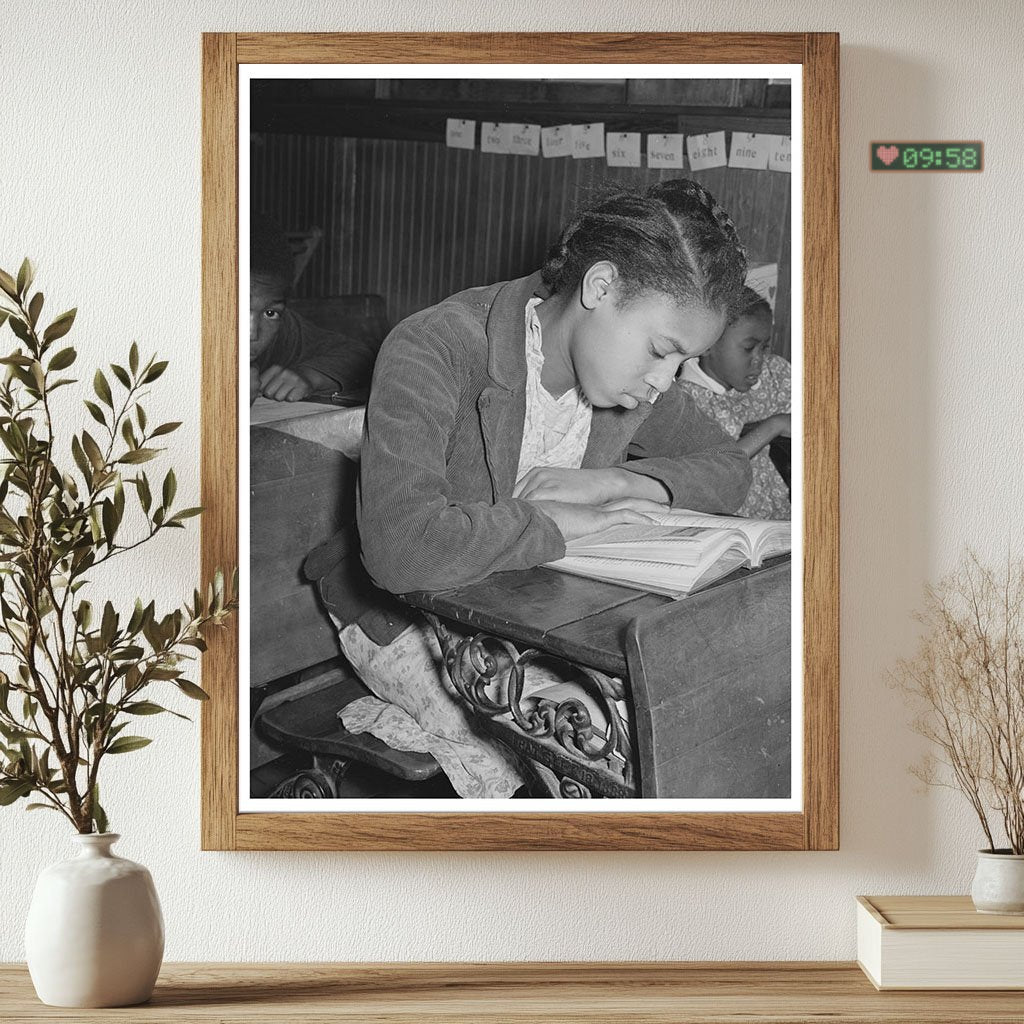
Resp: {"hour": 9, "minute": 58}
